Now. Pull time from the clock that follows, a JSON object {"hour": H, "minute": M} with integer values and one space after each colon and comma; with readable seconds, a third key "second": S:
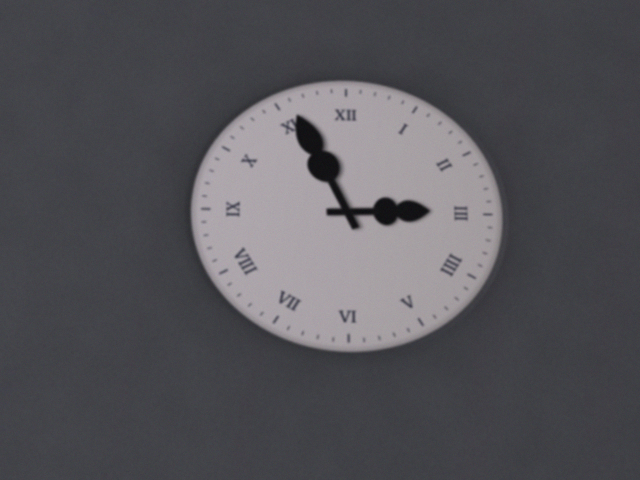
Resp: {"hour": 2, "minute": 56}
